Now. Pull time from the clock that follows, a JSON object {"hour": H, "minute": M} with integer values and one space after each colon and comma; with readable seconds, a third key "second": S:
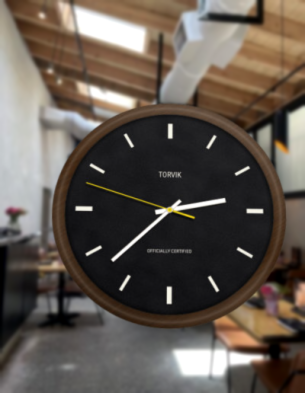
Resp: {"hour": 2, "minute": 37, "second": 48}
